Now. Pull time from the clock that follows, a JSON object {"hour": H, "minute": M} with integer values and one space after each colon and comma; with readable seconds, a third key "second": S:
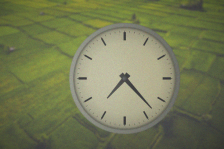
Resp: {"hour": 7, "minute": 23}
